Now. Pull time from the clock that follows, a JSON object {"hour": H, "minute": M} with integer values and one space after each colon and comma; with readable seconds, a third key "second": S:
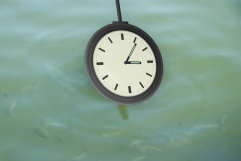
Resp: {"hour": 3, "minute": 6}
